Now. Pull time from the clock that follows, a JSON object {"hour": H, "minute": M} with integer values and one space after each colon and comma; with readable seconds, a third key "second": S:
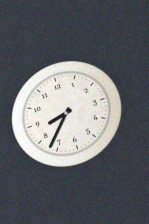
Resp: {"hour": 8, "minute": 37}
